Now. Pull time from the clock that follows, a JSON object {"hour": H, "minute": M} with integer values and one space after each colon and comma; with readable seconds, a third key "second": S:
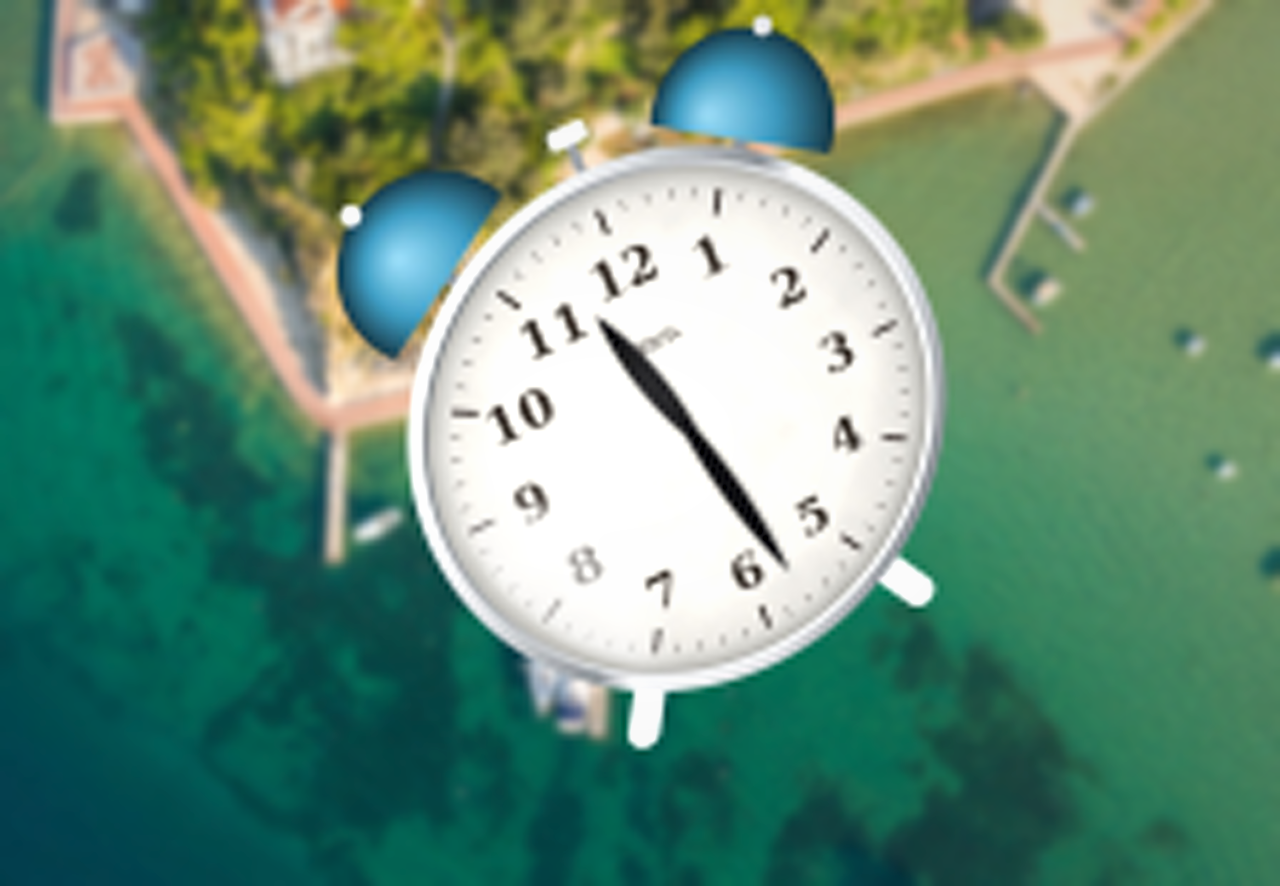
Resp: {"hour": 11, "minute": 28}
